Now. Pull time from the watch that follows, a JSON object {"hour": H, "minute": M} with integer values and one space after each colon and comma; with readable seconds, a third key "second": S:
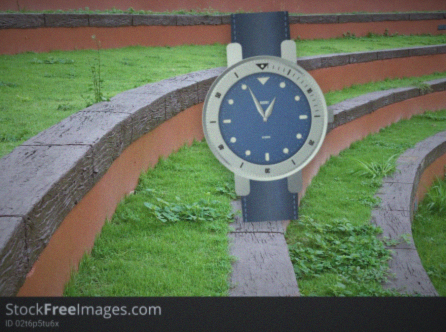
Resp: {"hour": 12, "minute": 56}
